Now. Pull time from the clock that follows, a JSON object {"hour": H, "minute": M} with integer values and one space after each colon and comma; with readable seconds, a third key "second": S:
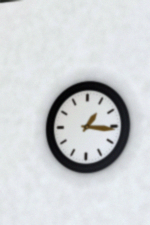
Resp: {"hour": 1, "minute": 16}
